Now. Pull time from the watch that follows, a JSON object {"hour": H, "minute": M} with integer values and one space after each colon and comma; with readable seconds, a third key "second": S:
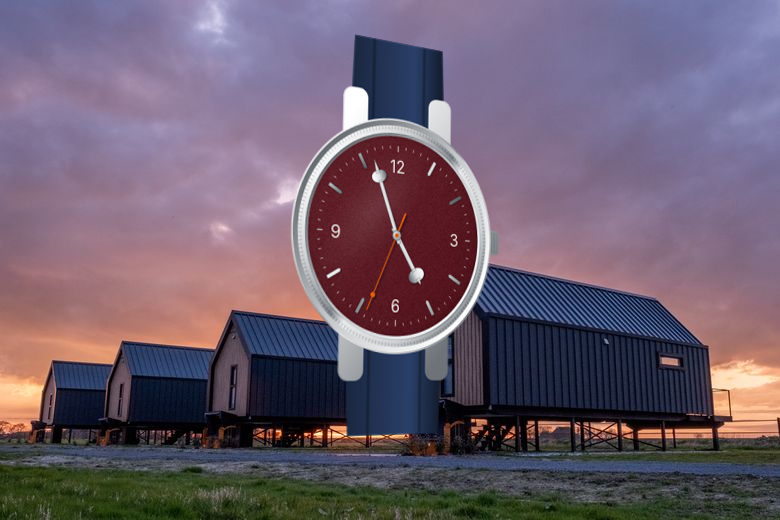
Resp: {"hour": 4, "minute": 56, "second": 34}
